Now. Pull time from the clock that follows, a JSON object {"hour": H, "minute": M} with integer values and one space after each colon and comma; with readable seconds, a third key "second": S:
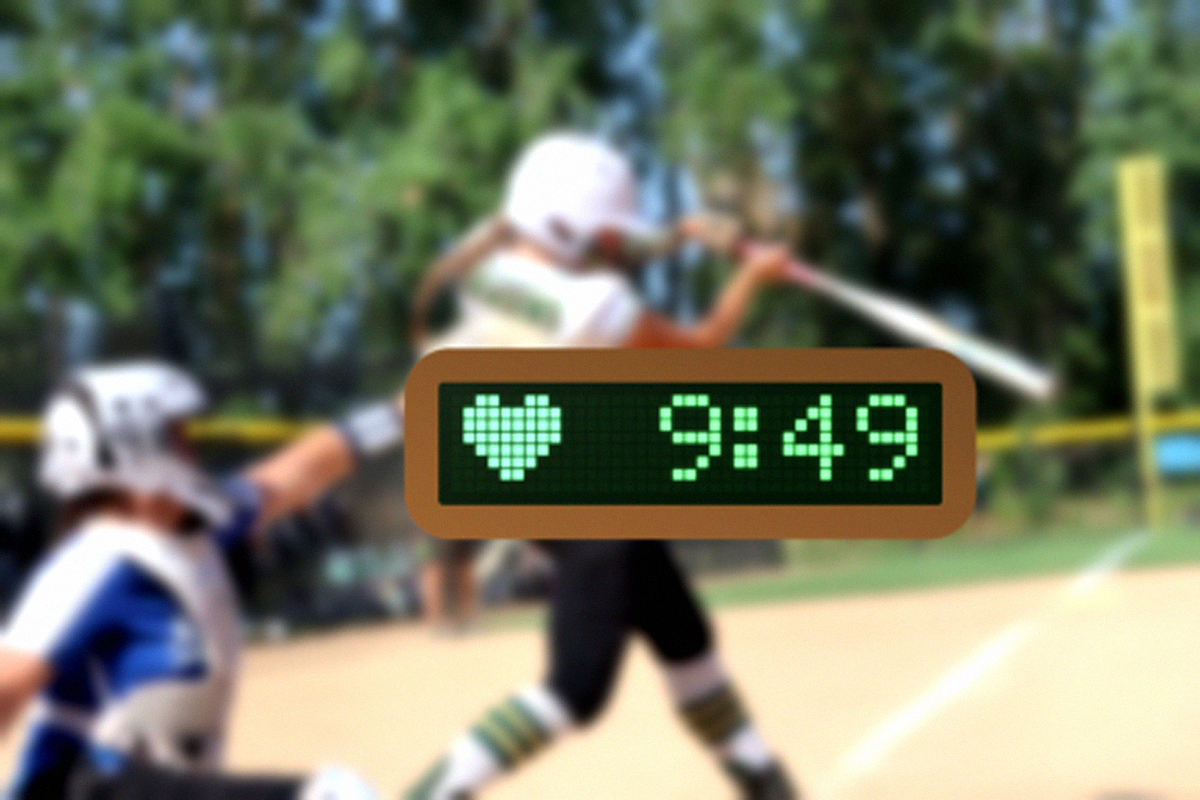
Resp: {"hour": 9, "minute": 49}
